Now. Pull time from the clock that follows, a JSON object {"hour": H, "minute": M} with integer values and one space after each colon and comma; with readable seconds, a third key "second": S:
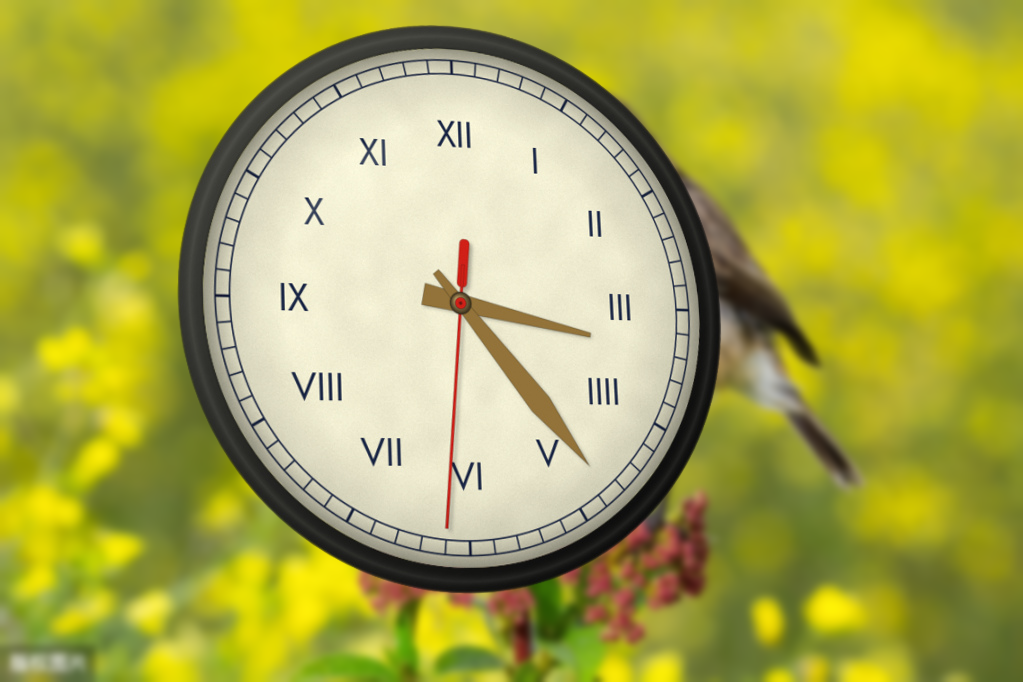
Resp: {"hour": 3, "minute": 23, "second": 31}
